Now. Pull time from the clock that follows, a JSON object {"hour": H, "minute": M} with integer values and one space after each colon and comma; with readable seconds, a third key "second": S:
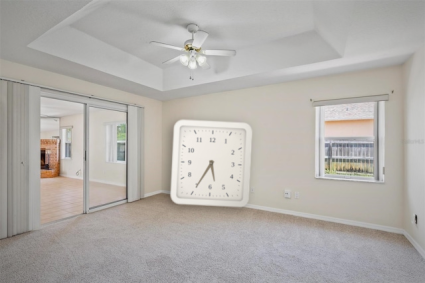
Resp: {"hour": 5, "minute": 35}
